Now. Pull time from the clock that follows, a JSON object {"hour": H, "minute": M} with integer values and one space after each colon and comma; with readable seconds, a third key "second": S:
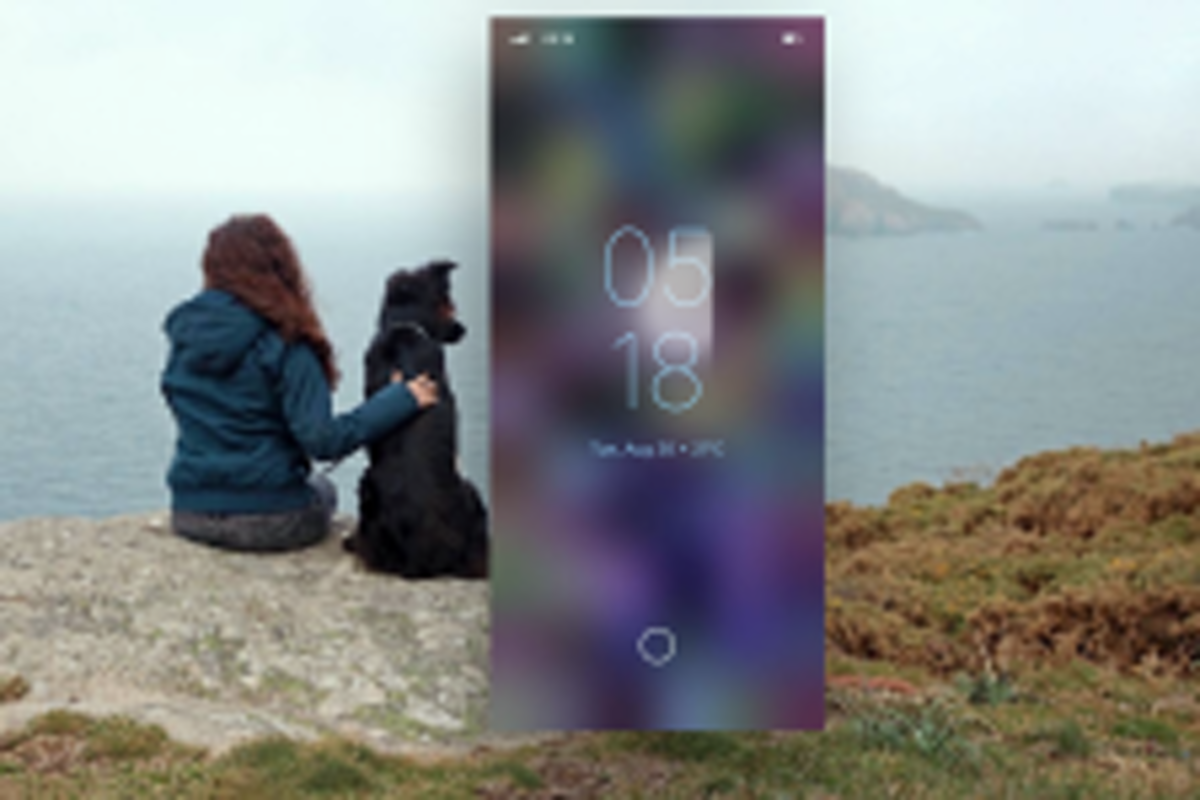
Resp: {"hour": 5, "minute": 18}
